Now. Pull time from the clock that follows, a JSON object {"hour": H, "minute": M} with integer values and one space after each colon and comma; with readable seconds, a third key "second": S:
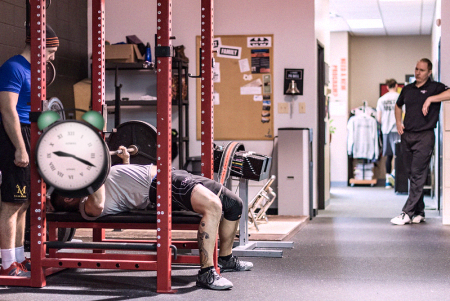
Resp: {"hour": 9, "minute": 19}
